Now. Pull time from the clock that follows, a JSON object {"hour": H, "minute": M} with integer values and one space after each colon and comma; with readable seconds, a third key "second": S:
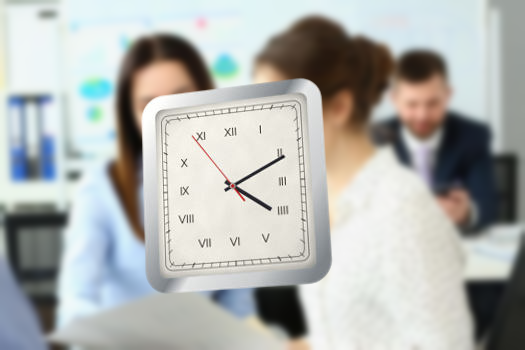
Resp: {"hour": 4, "minute": 10, "second": 54}
